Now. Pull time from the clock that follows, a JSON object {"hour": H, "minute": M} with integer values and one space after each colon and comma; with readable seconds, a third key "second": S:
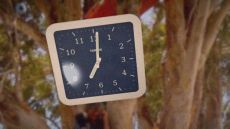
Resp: {"hour": 7, "minute": 1}
